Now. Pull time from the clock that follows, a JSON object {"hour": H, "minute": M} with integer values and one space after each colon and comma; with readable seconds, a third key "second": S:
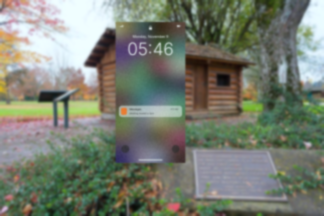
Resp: {"hour": 5, "minute": 46}
